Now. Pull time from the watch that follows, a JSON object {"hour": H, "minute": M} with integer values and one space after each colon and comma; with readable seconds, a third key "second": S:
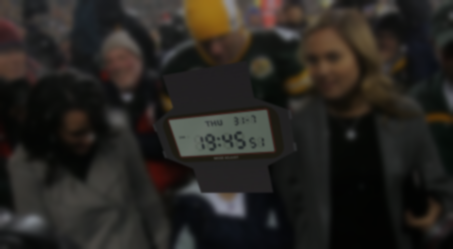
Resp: {"hour": 19, "minute": 45, "second": 51}
